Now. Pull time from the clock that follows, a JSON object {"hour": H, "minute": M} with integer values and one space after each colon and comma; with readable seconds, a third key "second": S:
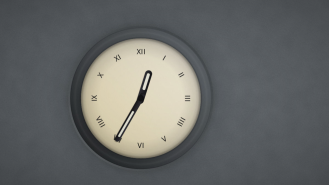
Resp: {"hour": 12, "minute": 35}
